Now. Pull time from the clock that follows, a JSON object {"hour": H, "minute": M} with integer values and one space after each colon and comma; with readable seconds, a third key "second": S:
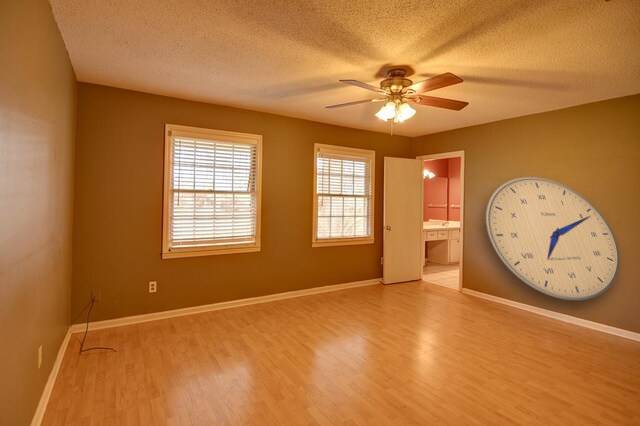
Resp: {"hour": 7, "minute": 11}
